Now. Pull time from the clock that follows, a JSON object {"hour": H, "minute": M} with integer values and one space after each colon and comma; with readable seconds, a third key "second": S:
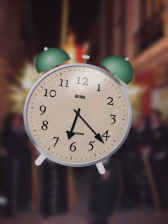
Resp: {"hour": 6, "minute": 22}
